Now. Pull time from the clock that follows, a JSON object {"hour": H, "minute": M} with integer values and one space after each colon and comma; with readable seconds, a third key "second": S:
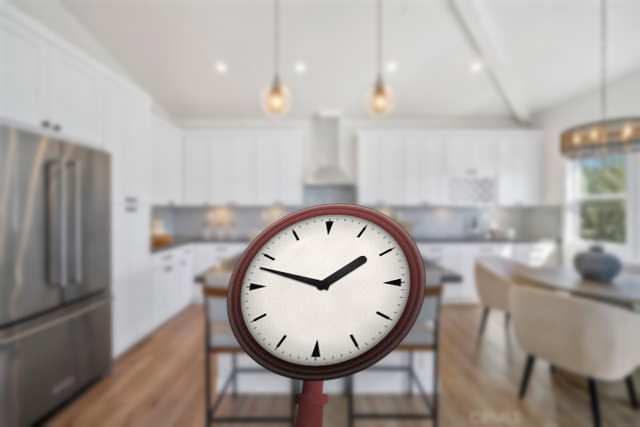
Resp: {"hour": 1, "minute": 48}
